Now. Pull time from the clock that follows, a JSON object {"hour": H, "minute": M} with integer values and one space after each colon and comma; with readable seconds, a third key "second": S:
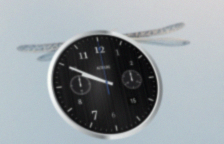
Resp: {"hour": 9, "minute": 50}
